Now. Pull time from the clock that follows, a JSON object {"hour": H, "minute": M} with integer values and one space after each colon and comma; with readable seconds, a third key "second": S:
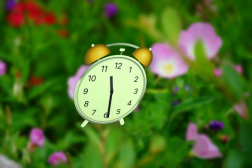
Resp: {"hour": 11, "minute": 29}
